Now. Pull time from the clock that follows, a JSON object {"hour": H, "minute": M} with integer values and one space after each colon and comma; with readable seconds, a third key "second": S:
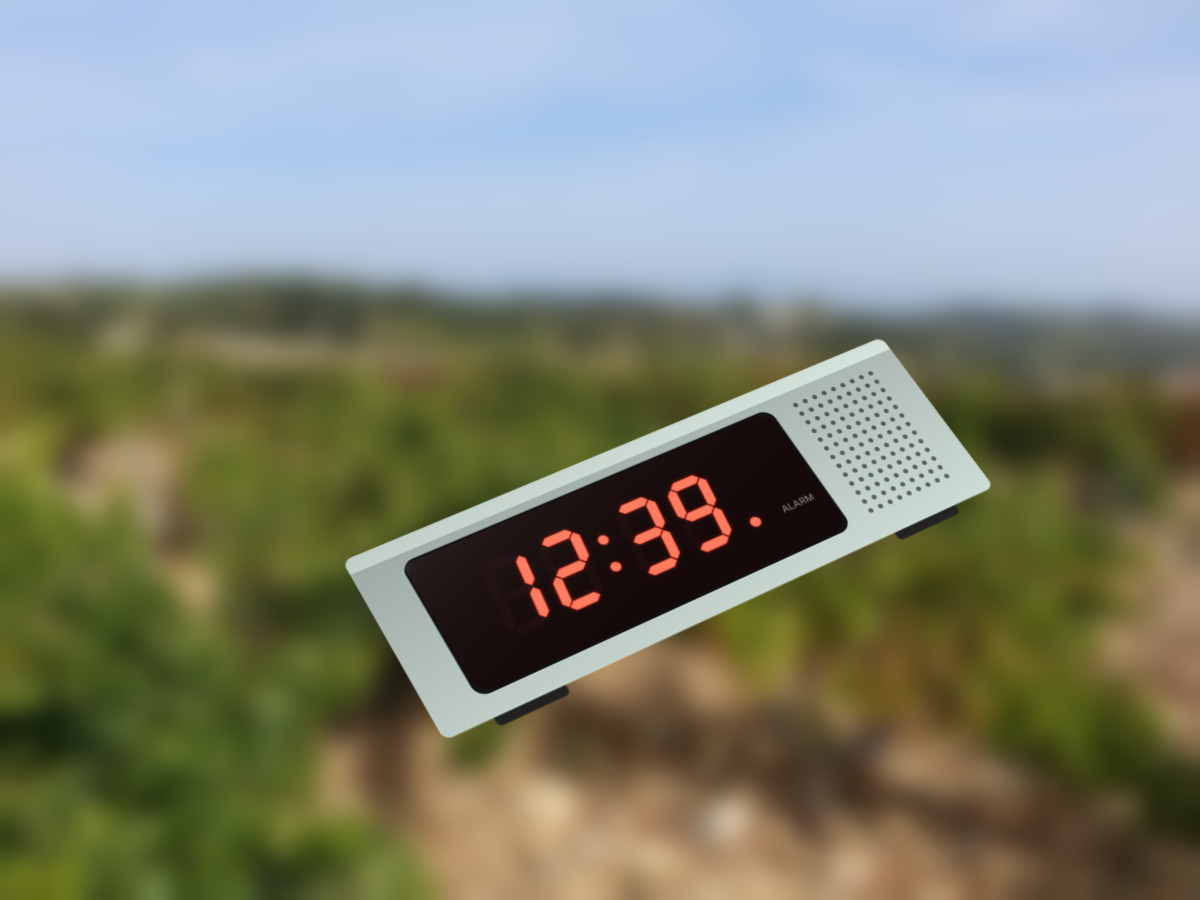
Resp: {"hour": 12, "minute": 39}
